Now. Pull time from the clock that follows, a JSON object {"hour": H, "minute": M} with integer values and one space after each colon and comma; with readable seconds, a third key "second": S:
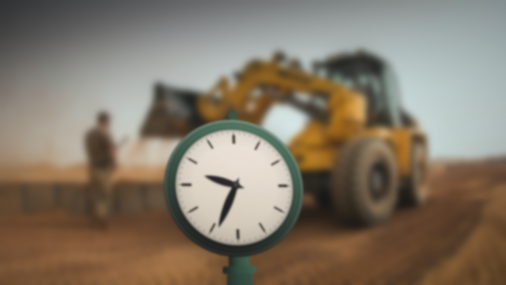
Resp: {"hour": 9, "minute": 34}
